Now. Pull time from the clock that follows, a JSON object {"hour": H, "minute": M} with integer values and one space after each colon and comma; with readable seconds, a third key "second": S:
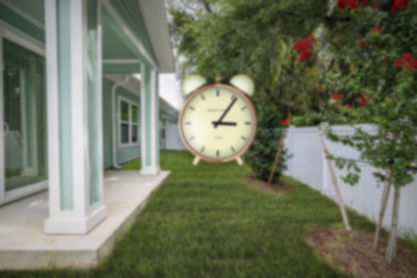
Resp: {"hour": 3, "minute": 6}
